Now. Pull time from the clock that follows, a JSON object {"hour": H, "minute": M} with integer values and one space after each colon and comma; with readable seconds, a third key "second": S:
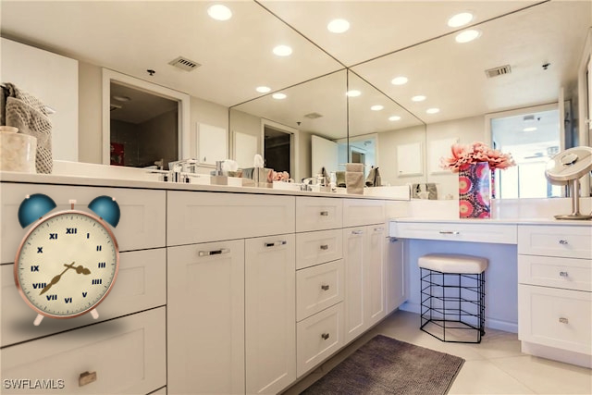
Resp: {"hour": 3, "minute": 38}
